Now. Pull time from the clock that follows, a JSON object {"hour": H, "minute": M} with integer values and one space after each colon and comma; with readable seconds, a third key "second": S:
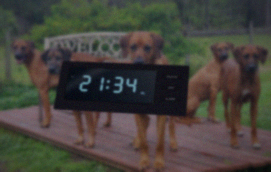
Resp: {"hour": 21, "minute": 34}
